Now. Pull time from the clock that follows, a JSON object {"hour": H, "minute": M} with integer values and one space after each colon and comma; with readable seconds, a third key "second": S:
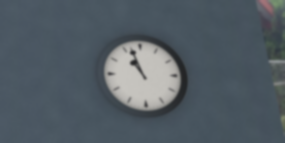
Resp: {"hour": 10, "minute": 57}
